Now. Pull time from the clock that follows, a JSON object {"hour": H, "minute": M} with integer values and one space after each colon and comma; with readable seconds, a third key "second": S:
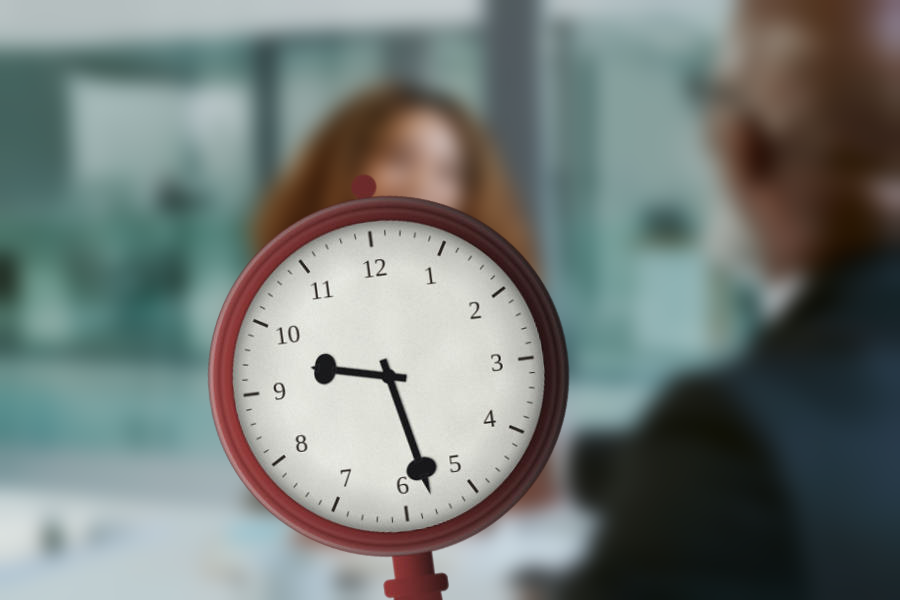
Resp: {"hour": 9, "minute": 28}
